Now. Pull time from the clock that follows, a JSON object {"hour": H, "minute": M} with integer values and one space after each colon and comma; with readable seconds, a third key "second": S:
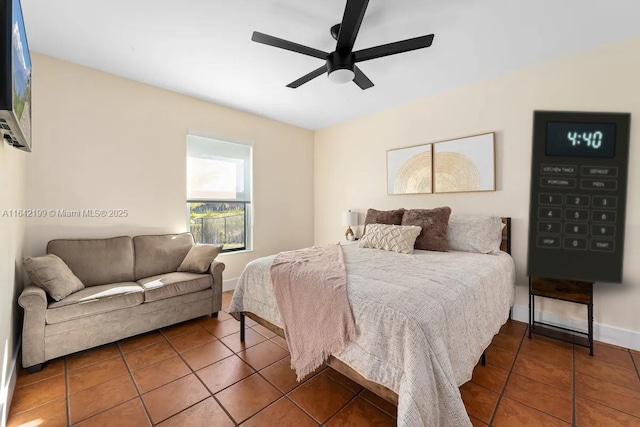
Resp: {"hour": 4, "minute": 40}
